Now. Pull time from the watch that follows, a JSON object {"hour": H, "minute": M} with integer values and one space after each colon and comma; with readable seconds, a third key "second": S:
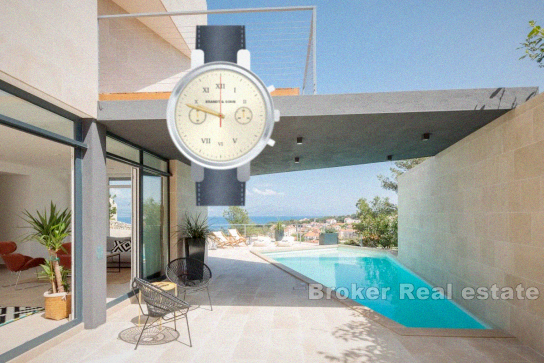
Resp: {"hour": 9, "minute": 48}
